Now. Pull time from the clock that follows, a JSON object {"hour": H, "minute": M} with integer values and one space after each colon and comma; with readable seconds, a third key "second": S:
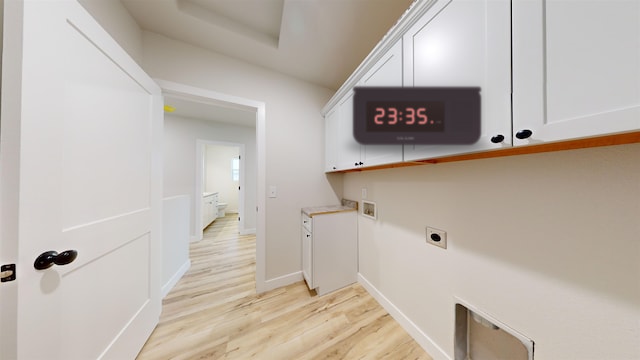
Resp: {"hour": 23, "minute": 35}
